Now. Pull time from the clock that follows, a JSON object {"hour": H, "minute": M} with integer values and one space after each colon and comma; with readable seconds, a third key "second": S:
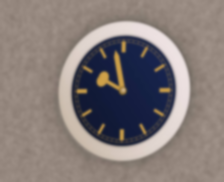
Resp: {"hour": 9, "minute": 58}
